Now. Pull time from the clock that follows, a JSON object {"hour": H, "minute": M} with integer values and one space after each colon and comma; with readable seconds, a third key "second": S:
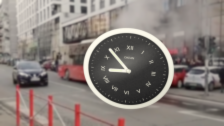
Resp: {"hour": 8, "minute": 53}
